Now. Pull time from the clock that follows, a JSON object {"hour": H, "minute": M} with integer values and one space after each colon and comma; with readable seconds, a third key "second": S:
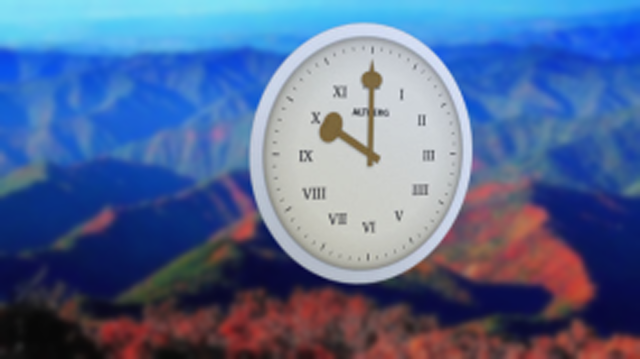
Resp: {"hour": 10, "minute": 0}
